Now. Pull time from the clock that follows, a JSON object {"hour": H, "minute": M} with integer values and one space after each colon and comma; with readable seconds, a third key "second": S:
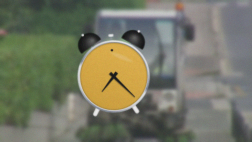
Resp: {"hour": 7, "minute": 23}
